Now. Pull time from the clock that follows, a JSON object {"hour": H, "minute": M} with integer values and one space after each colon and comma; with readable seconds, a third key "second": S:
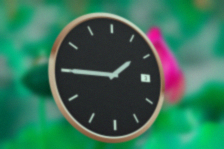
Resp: {"hour": 1, "minute": 45}
